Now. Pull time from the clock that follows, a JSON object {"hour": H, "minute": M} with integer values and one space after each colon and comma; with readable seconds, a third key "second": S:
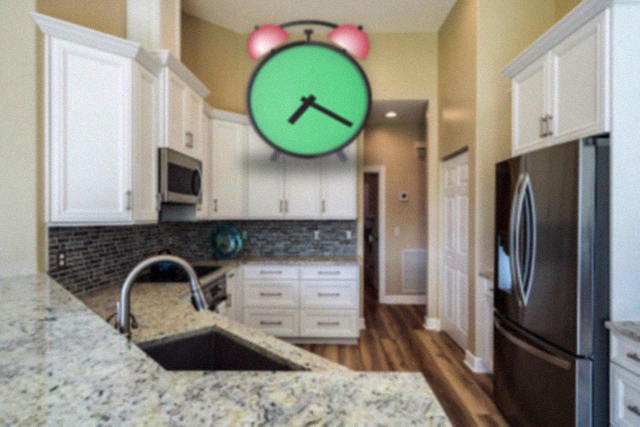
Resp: {"hour": 7, "minute": 20}
